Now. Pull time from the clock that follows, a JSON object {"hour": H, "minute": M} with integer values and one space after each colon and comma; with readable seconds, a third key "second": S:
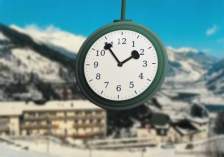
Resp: {"hour": 1, "minute": 54}
